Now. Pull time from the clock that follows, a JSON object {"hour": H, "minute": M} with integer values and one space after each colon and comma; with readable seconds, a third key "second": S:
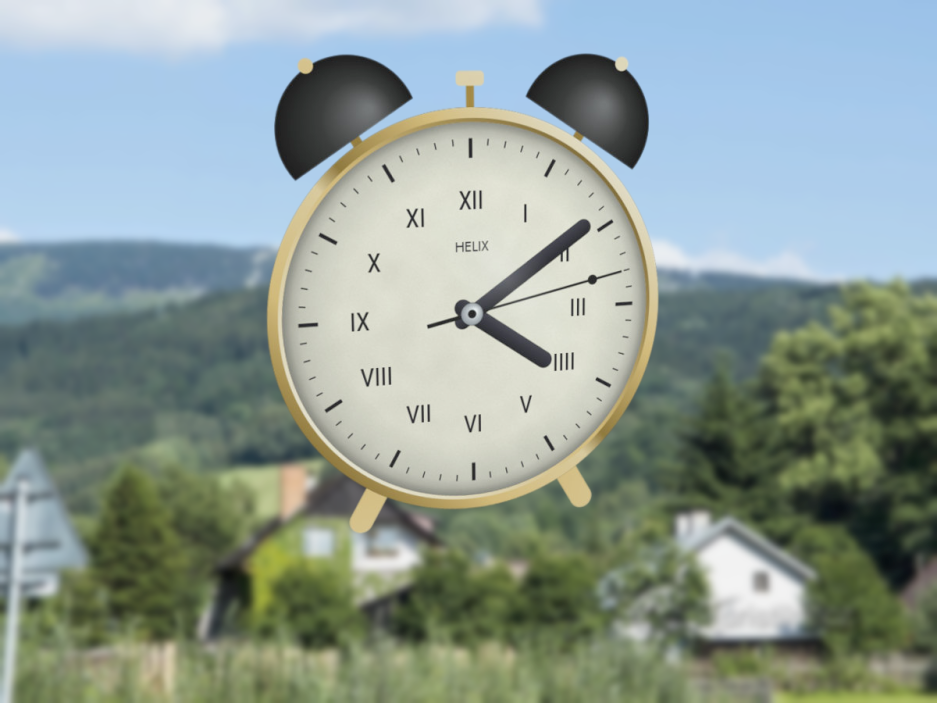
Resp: {"hour": 4, "minute": 9, "second": 13}
